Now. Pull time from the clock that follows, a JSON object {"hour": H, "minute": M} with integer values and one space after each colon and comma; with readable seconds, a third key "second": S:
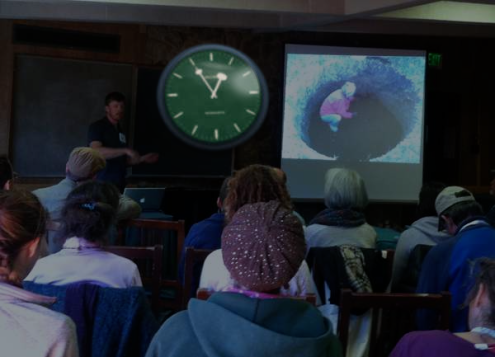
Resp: {"hour": 12, "minute": 55}
